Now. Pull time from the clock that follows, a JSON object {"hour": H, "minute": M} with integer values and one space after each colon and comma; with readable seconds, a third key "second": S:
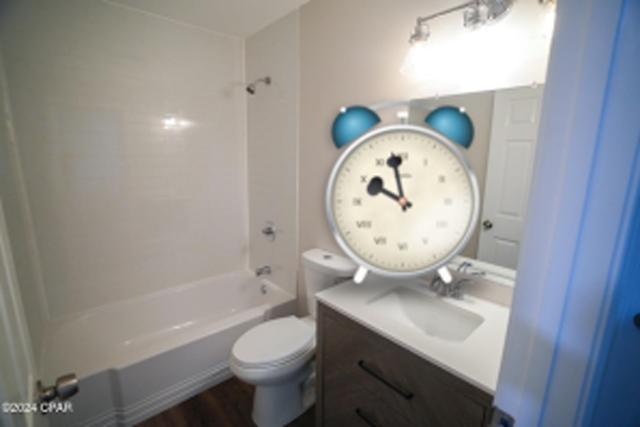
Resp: {"hour": 9, "minute": 58}
